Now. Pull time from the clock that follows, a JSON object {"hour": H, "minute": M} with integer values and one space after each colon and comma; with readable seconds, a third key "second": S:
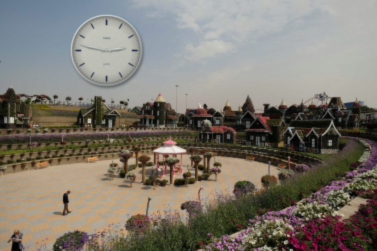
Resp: {"hour": 2, "minute": 47}
